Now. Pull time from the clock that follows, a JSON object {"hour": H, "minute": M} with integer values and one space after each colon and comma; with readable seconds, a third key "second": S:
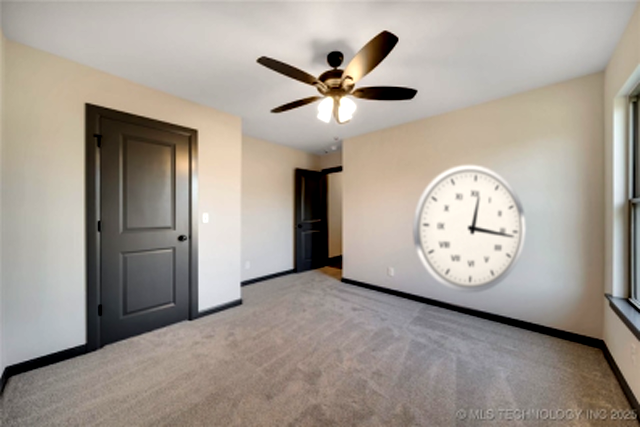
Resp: {"hour": 12, "minute": 16}
